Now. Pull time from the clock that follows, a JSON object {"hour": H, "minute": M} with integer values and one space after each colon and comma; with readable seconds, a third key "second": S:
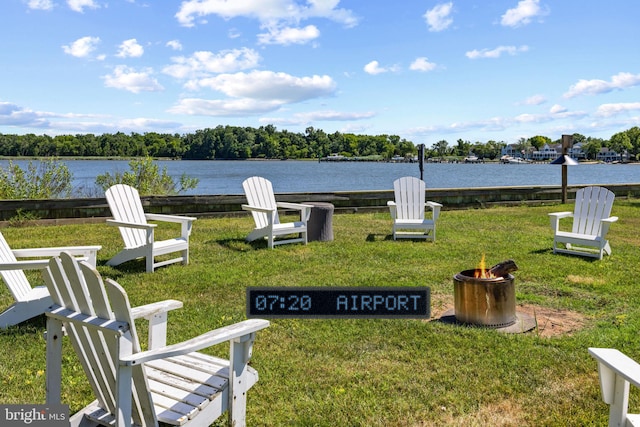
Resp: {"hour": 7, "minute": 20}
